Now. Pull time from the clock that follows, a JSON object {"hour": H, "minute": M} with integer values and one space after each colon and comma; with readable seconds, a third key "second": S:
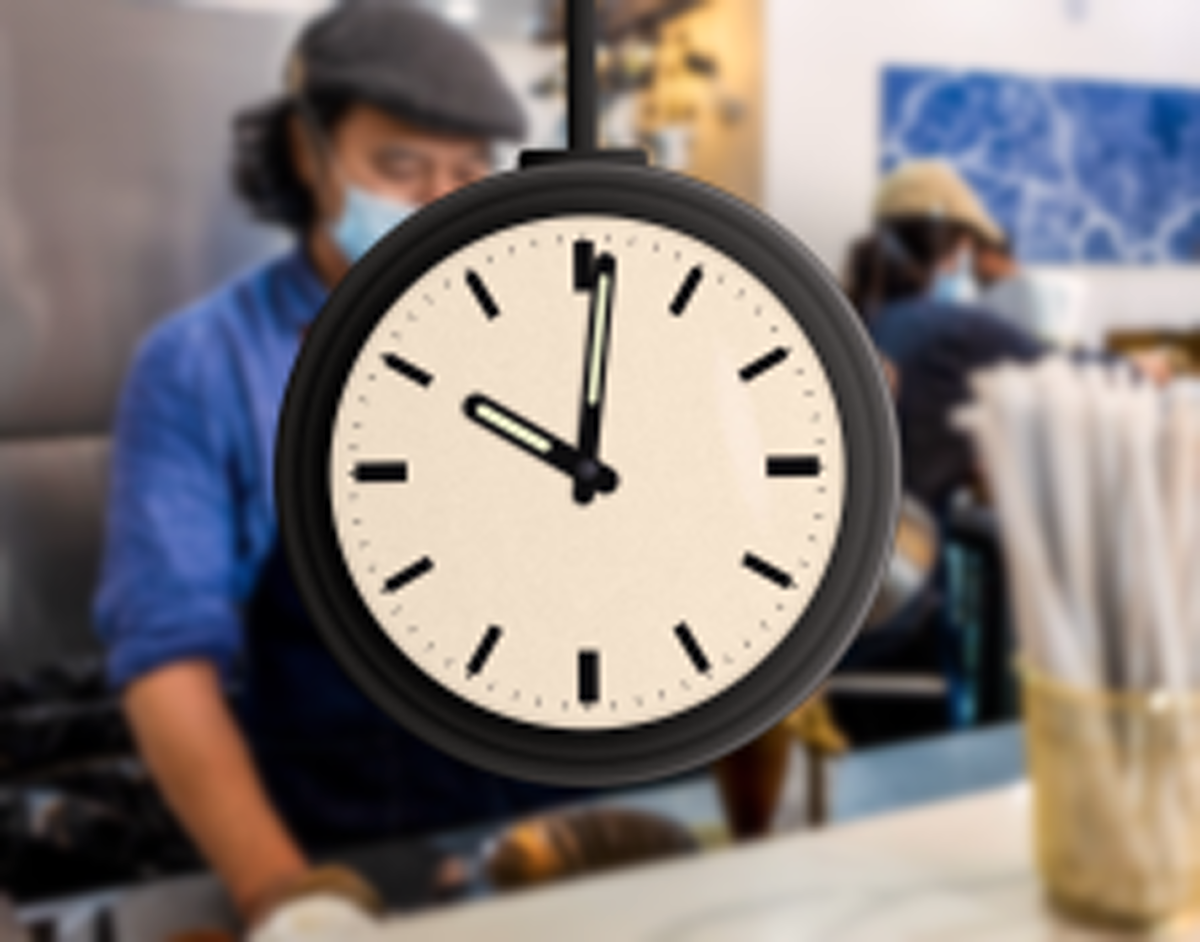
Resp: {"hour": 10, "minute": 1}
